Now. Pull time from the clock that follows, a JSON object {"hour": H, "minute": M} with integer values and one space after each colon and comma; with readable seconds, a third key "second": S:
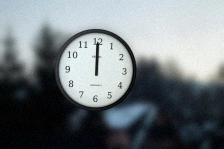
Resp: {"hour": 12, "minute": 0}
